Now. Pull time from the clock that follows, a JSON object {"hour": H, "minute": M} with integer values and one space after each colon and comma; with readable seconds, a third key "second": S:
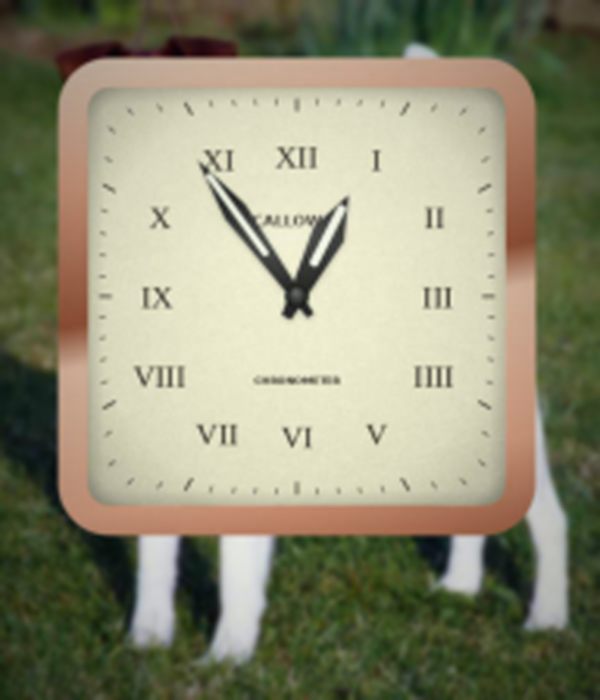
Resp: {"hour": 12, "minute": 54}
